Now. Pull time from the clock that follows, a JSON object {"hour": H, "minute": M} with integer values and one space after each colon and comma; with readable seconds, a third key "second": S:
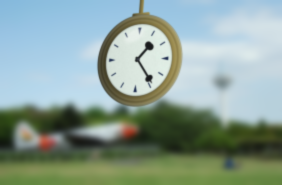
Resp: {"hour": 1, "minute": 24}
